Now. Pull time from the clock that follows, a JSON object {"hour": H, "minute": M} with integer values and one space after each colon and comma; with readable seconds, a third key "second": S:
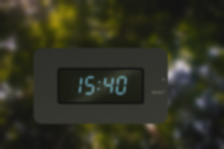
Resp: {"hour": 15, "minute": 40}
